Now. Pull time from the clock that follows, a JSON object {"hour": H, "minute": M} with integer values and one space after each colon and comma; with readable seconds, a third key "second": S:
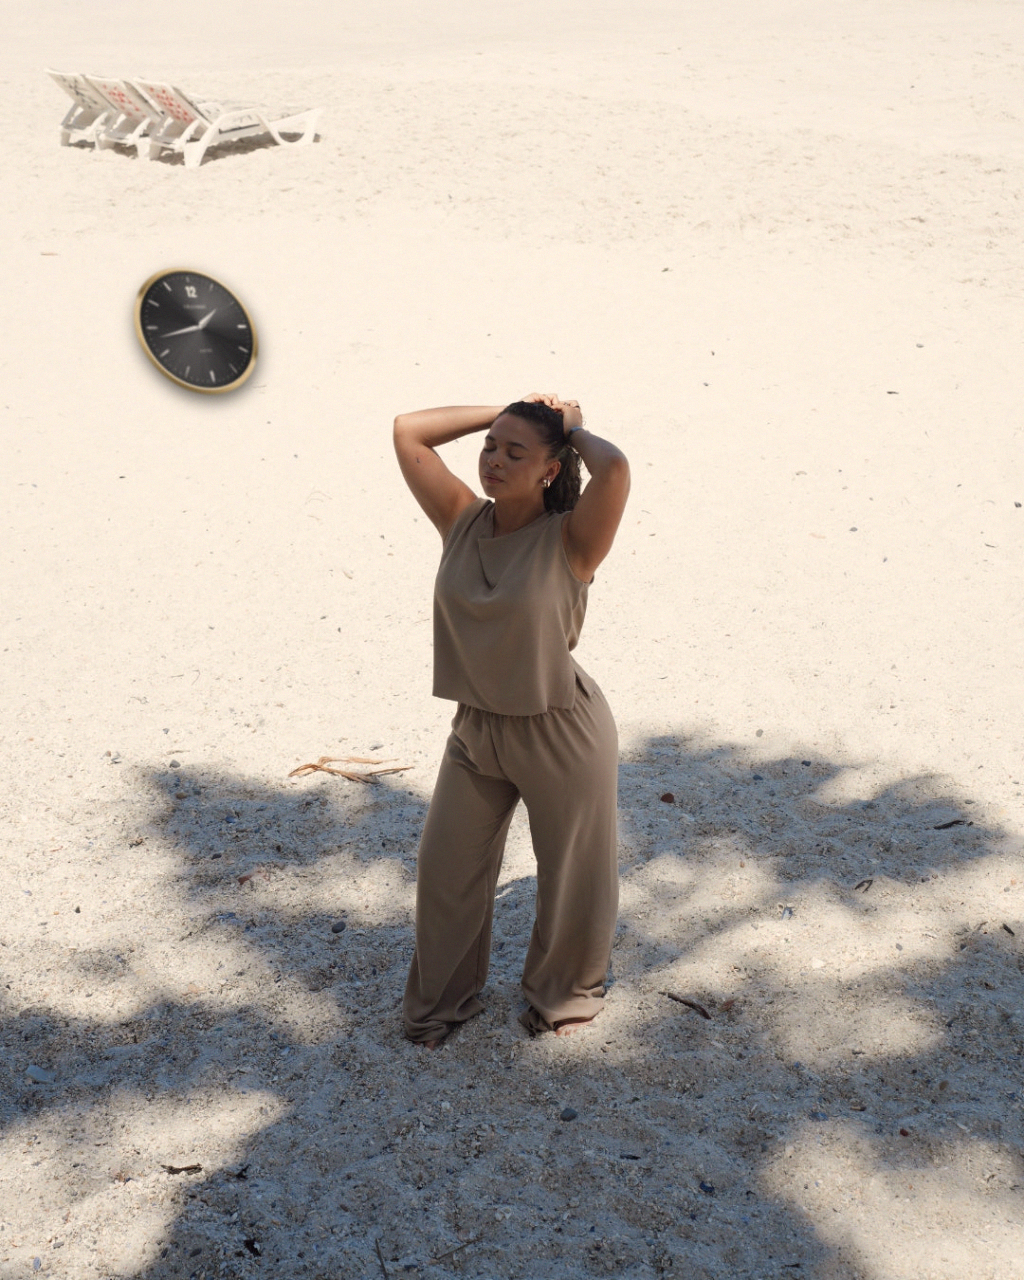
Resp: {"hour": 1, "minute": 43}
